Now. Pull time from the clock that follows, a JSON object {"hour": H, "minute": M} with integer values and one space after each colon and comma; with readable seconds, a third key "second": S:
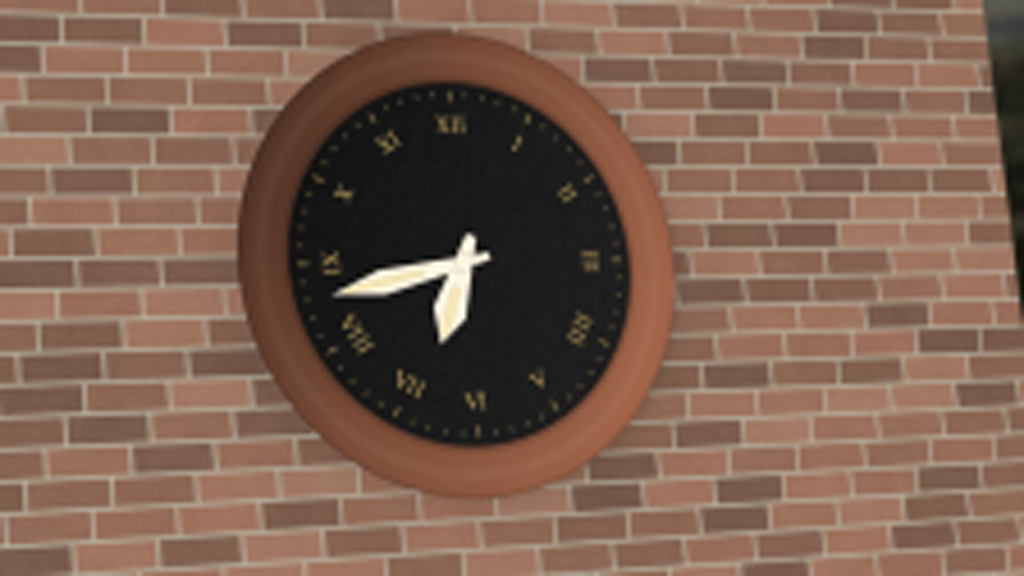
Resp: {"hour": 6, "minute": 43}
